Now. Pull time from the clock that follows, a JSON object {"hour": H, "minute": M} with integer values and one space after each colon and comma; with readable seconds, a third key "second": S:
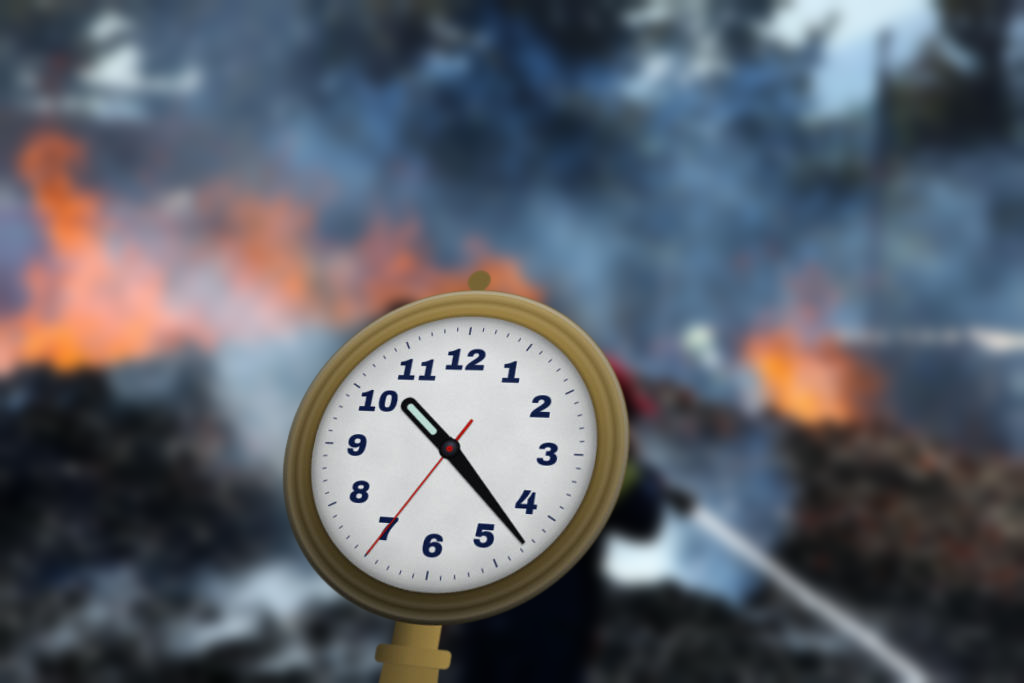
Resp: {"hour": 10, "minute": 22, "second": 35}
